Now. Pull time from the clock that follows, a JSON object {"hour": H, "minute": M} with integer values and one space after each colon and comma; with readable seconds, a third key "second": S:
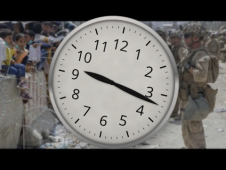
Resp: {"hour": 9, "minute": 17}
